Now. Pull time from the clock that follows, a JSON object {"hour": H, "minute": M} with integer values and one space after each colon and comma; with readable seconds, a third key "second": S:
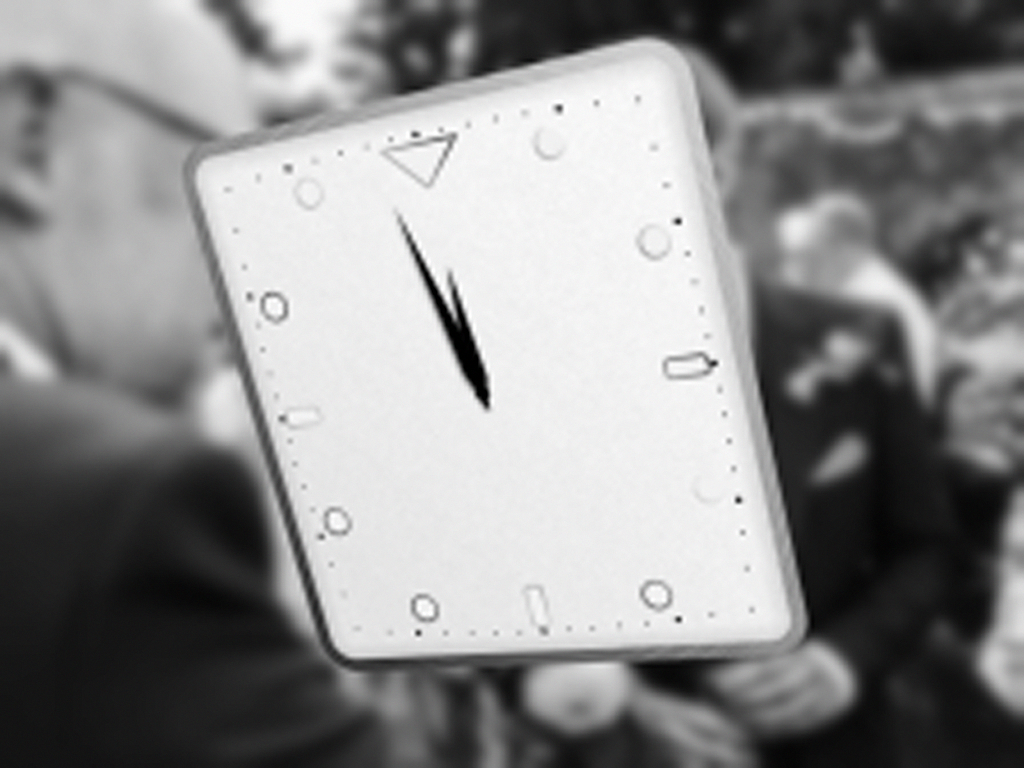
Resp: {"hour": 11, "minute": 58}
